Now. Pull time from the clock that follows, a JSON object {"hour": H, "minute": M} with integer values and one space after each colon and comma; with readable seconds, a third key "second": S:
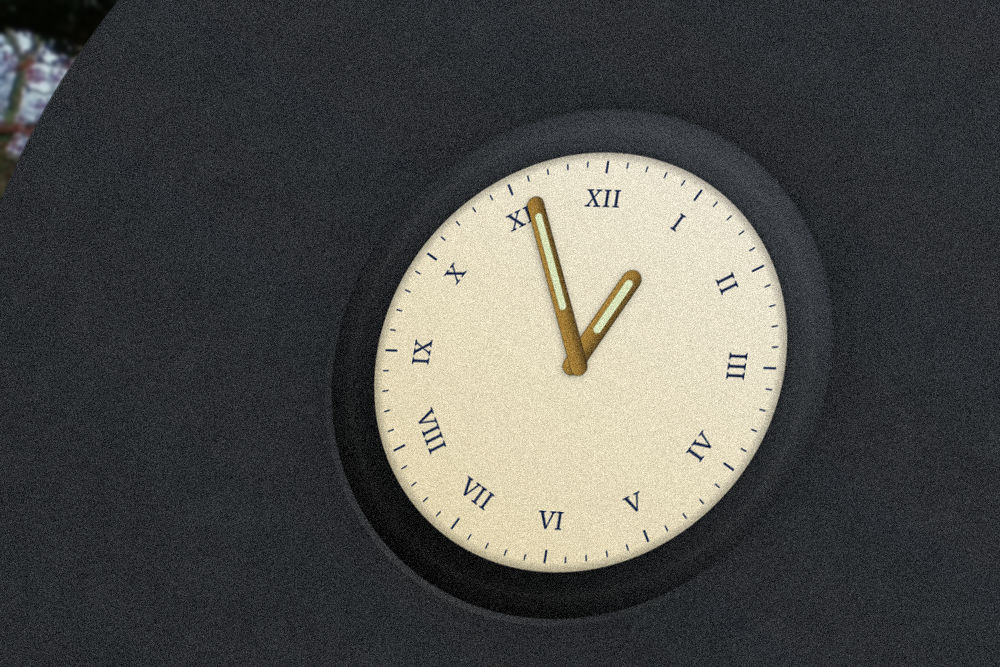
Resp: {"hour": 12, "minute": 56}
